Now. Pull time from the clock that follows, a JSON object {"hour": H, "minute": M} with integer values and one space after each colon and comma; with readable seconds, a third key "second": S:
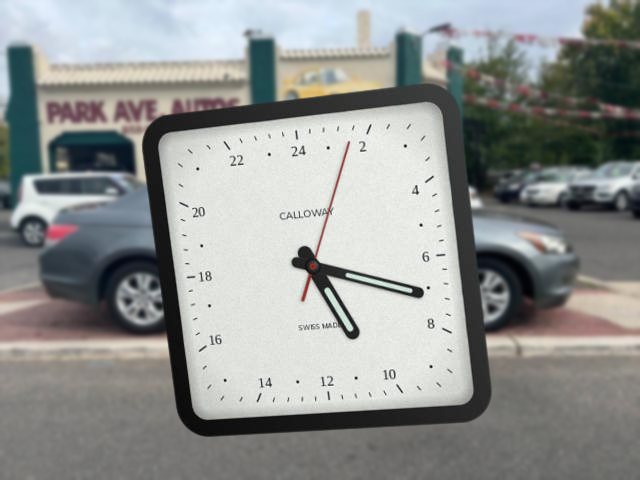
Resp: {"hour": 10, "minute": 18, "second": 4}
